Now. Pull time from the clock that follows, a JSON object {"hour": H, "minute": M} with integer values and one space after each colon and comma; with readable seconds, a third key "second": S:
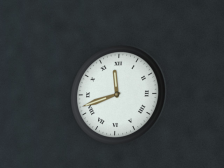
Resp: {"hour": 11, "minute": 42}
